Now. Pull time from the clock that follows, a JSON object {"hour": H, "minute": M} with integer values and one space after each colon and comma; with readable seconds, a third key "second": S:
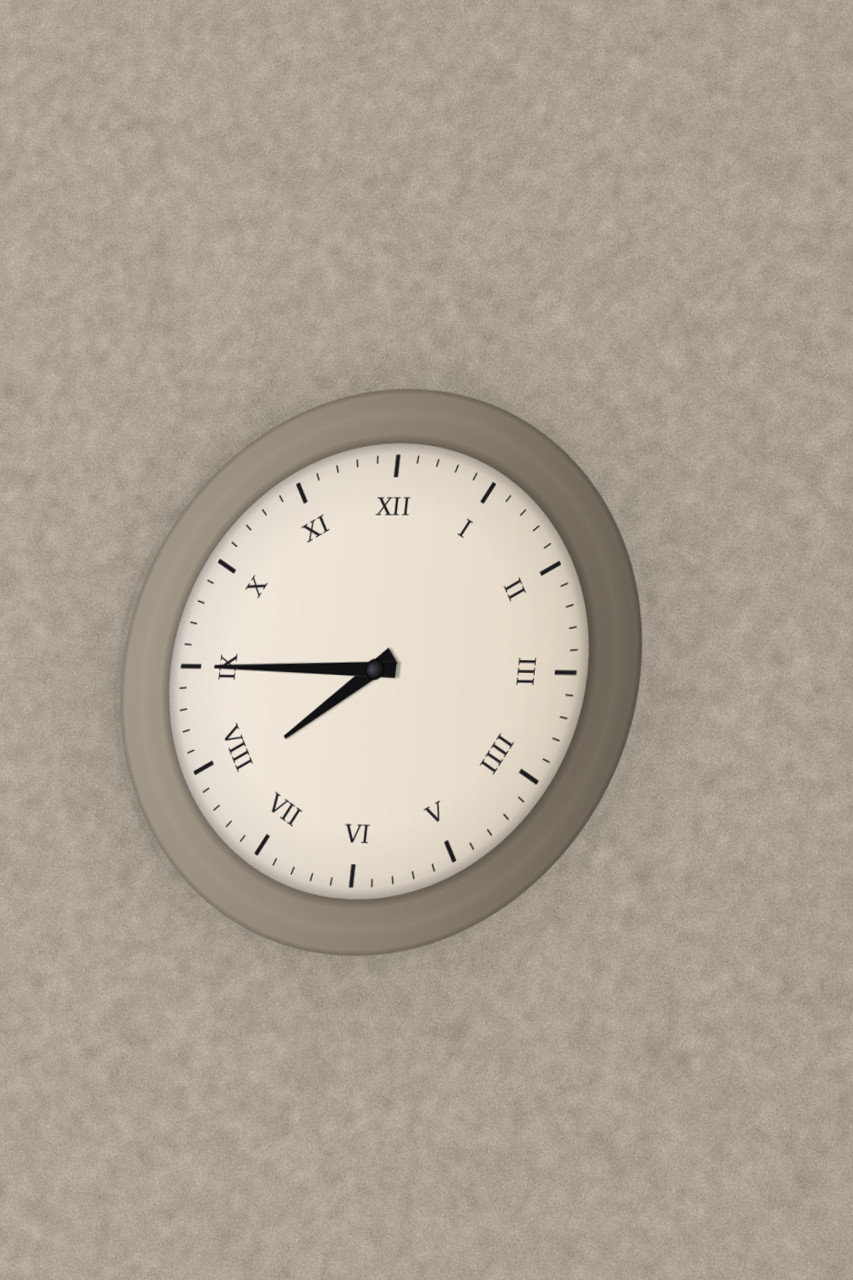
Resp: {"hour": 7, "minute": 45}
